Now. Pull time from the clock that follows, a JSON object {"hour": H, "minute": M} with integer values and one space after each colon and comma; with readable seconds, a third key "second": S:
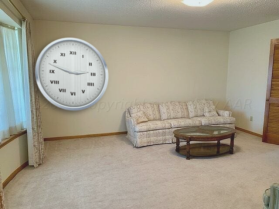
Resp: {"hour": 2, "minute": 48}
